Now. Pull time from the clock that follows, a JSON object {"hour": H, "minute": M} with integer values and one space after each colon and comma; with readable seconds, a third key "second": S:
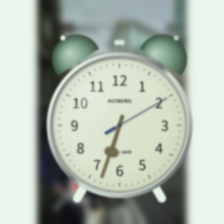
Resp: {"hour": 6, "minute": 33, "second": 10}
